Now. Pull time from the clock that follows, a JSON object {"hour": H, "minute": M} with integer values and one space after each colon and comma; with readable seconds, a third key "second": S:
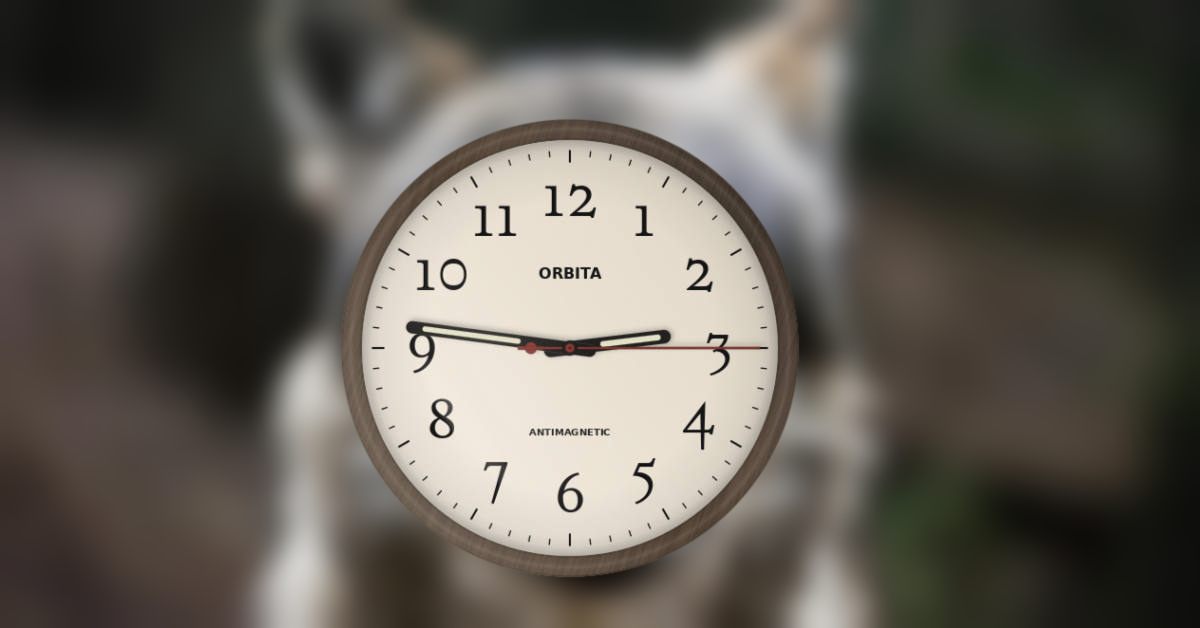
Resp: {"hour": 2, "minute": 46, "second": 15}
